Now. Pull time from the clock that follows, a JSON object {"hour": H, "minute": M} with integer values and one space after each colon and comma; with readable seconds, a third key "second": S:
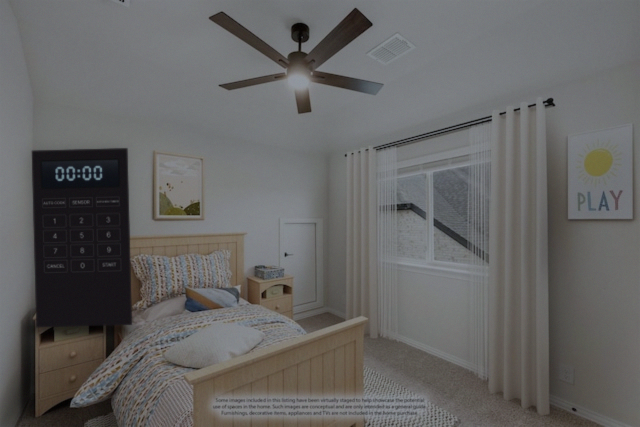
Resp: {"hour": 0, "minute": 0}
